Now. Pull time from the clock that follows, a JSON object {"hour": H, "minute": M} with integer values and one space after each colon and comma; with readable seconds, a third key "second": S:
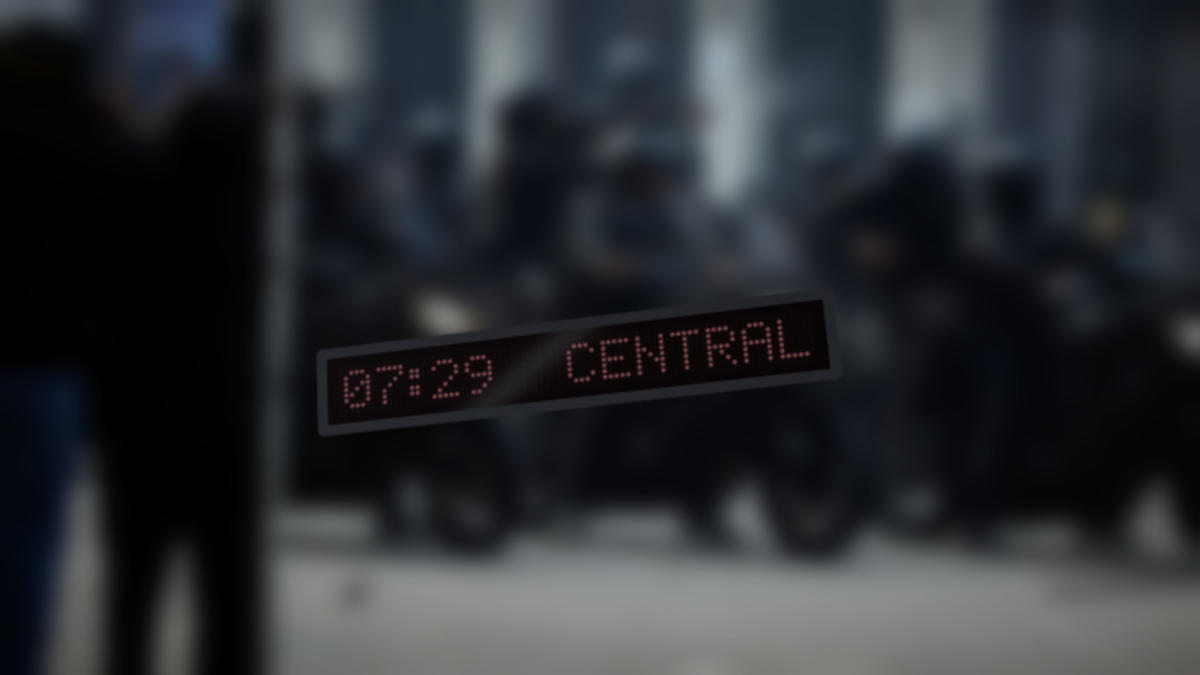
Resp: {"hour": 7, "minute": 29}
